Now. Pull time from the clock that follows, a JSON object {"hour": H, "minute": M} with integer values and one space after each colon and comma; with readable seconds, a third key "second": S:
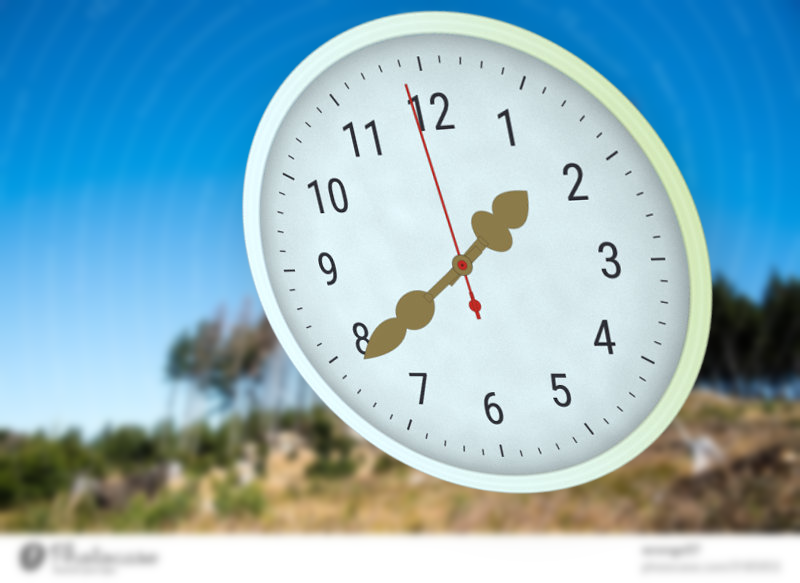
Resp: {"hour": 1, "minute": 38, "second": 59}
